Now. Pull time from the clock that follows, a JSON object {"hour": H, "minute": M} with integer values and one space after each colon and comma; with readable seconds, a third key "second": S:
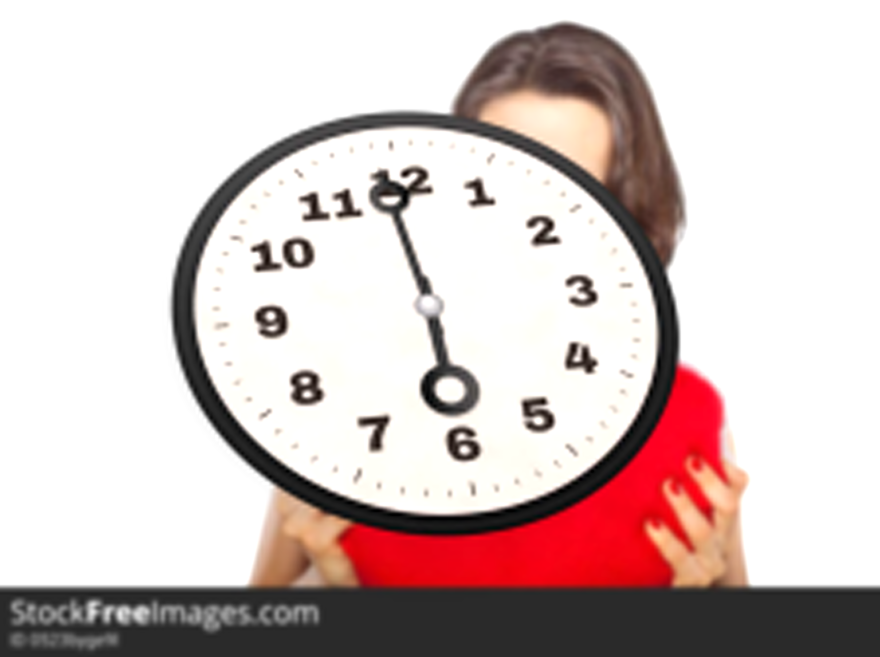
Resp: {"hour": 5, "minute": 59}
